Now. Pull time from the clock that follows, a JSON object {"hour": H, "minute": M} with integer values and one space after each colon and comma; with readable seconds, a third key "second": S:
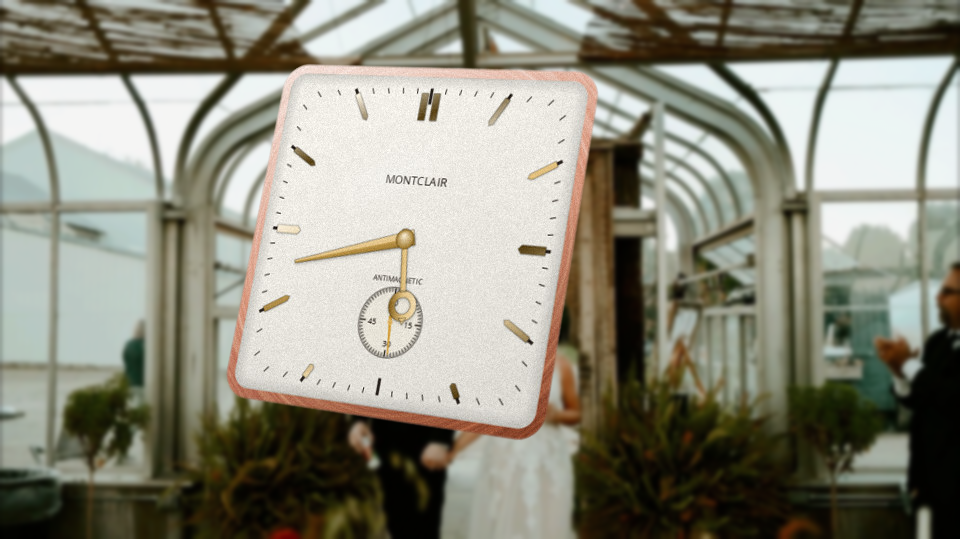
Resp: {"hour": 5, "minute": 42, "second": 29}
